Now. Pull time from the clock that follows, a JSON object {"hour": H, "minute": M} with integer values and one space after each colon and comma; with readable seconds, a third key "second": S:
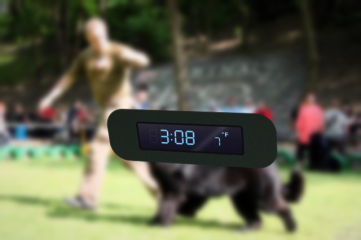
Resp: {"hour": 3, "minute": 8}
